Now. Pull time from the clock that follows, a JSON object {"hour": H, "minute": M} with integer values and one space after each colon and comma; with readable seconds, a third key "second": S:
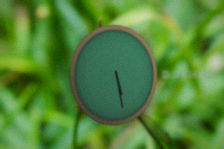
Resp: {"hour": 5, "minute": 28}
